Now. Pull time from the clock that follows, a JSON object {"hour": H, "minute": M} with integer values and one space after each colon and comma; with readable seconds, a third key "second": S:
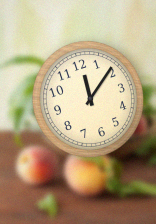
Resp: {"hour": 12, "minute": 9}
